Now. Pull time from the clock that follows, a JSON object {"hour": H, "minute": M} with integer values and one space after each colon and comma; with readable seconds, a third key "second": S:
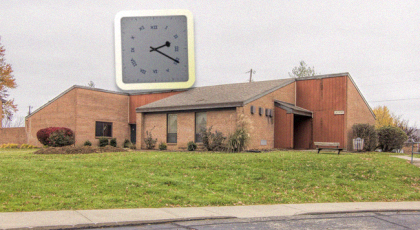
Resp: {"hour": 2, "minute": 20}
